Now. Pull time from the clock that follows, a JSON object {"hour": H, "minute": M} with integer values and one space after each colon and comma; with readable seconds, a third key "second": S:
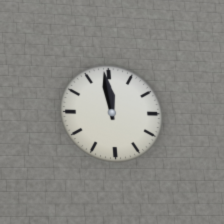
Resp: {"hour": 11, "minute": 59}
